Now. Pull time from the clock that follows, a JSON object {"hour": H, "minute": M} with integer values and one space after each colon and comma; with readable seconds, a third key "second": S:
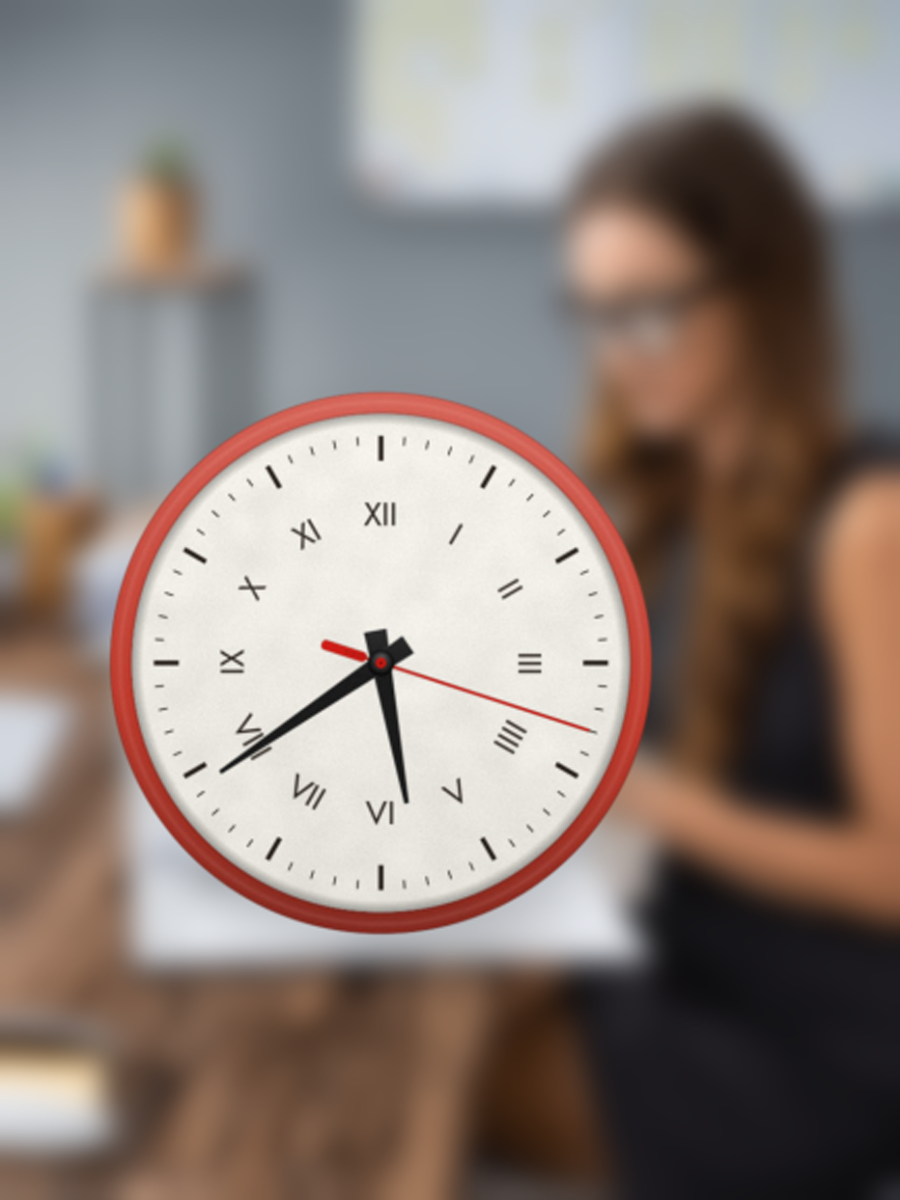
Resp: {"hour": 5, "minute": 39, "second": 18}
